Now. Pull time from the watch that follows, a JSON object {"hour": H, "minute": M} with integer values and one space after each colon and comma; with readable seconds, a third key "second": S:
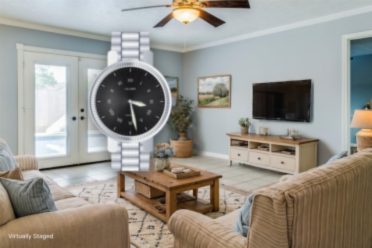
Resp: {"hour": 3, "minute": 28}
